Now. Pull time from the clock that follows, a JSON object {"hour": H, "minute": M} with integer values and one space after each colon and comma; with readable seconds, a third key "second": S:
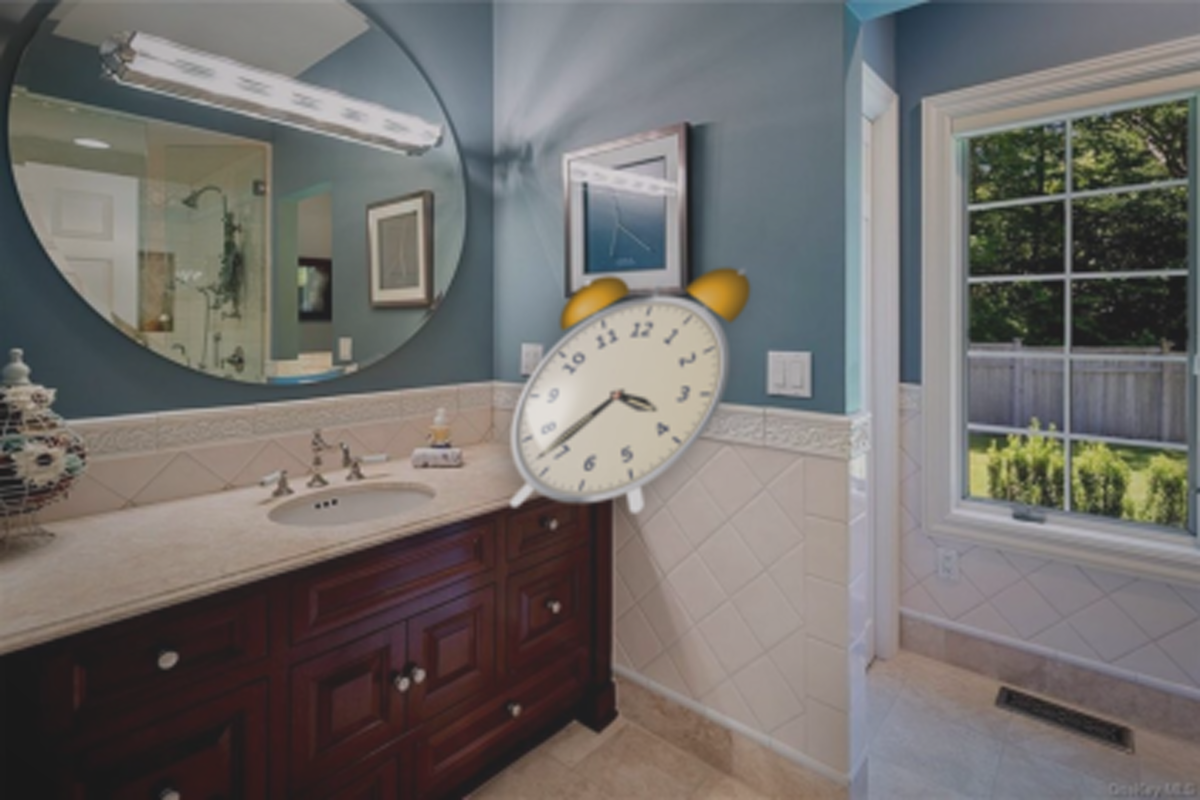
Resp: {"hour": 3, "minute": 37}
